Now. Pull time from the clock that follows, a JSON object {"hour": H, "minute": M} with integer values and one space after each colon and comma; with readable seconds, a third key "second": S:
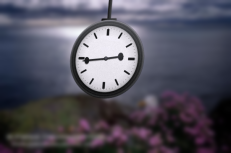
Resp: {"hour": 2, "minute": 44}
